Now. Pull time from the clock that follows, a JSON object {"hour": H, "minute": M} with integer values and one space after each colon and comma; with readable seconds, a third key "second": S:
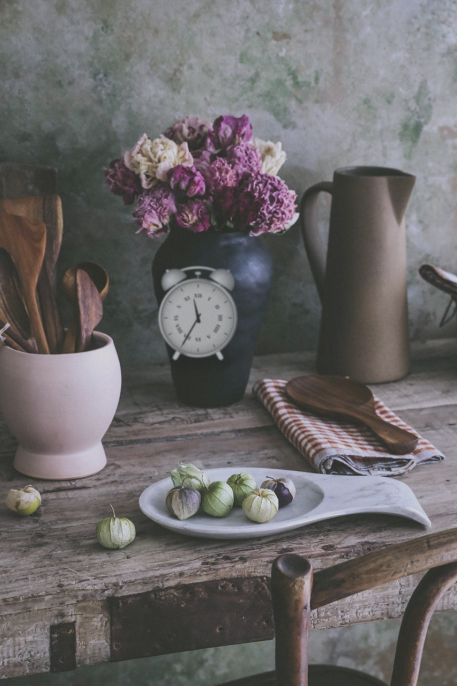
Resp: {"hour": 11, "minute": 35}
